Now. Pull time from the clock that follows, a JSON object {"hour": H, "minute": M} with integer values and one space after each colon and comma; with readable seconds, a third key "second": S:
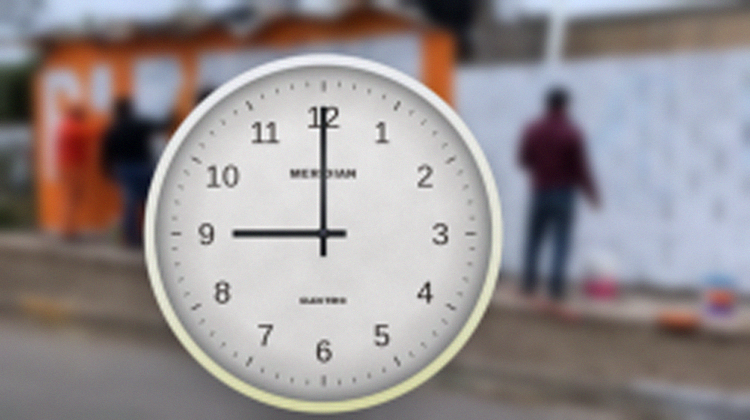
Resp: {"hour": 9, "minute": 0}
